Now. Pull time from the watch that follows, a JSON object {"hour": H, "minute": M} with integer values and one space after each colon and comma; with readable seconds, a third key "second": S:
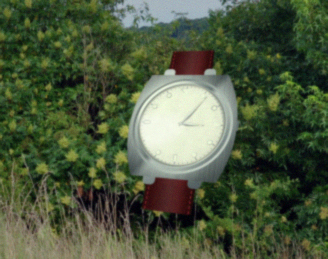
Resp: {"hour": 3, "minute": 6}
